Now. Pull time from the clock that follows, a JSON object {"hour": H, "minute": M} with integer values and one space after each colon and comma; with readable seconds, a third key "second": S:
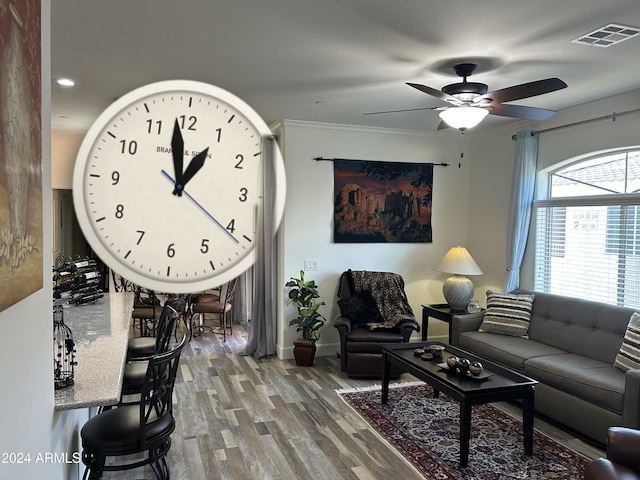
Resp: {"hour": 12, "minute": 58, "second": 21}
